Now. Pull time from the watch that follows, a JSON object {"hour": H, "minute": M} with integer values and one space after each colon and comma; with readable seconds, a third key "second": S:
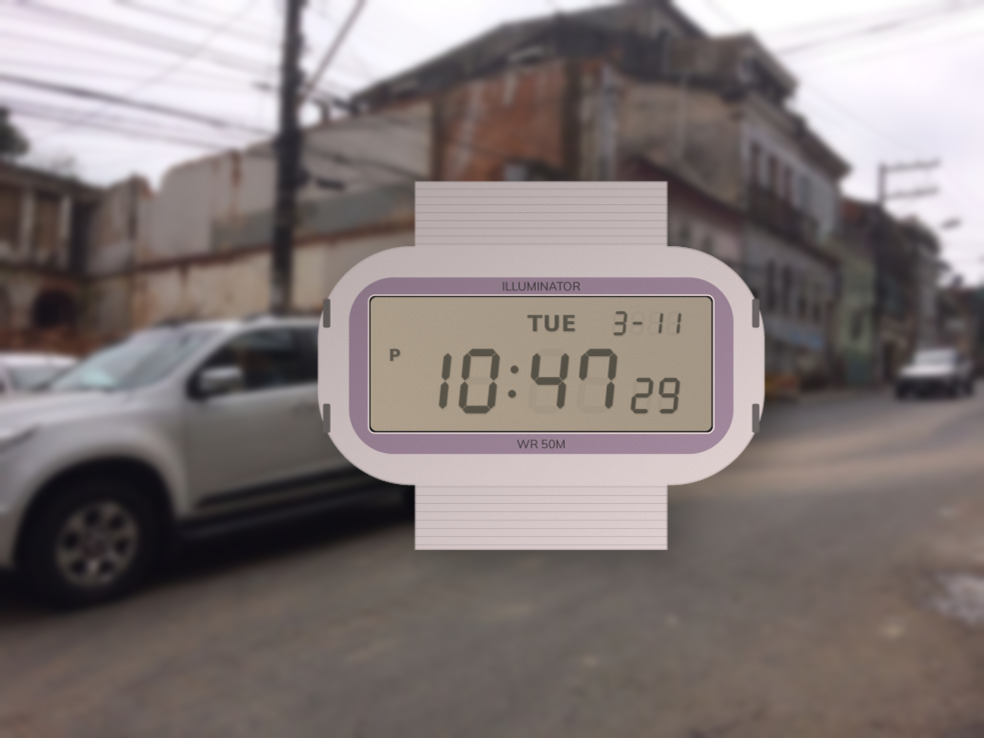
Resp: {"hour": 10, "minute": 47, "second": 29}
